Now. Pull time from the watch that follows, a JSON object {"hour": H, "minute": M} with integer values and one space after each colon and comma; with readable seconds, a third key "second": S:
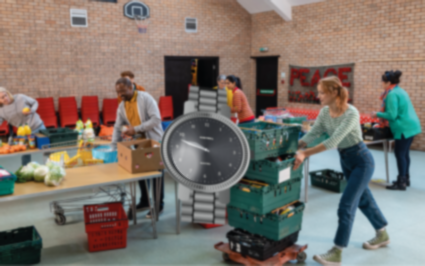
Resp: {"hour": 9, "minute": 48}
